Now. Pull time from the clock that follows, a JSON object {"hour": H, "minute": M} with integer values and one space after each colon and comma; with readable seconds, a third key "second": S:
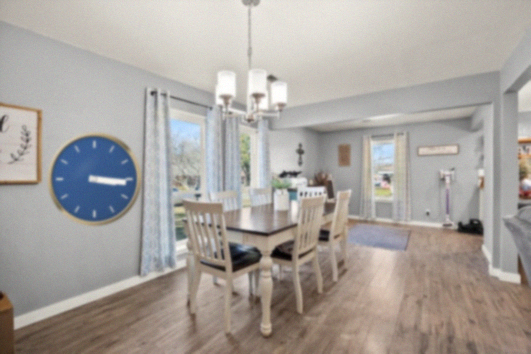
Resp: {"hour": 3, "minute": 16}
